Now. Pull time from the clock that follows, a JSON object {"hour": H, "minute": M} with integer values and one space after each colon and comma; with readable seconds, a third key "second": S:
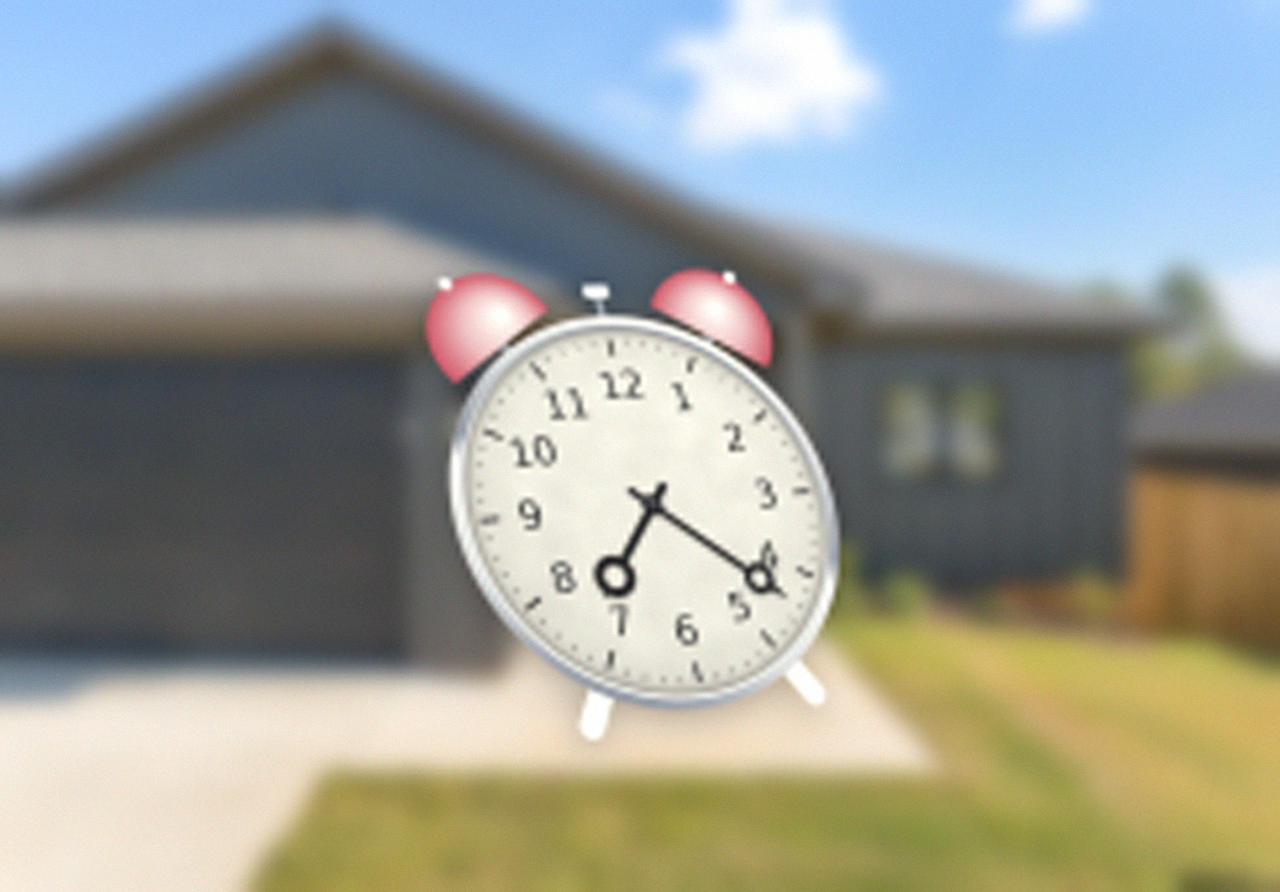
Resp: {"hour": 7, "minute": 22}
